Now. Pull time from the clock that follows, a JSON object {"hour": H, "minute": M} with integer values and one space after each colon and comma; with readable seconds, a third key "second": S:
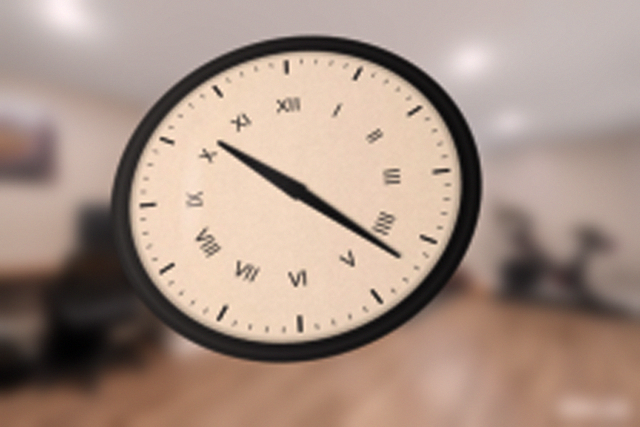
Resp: {"hour": 10, "minute": 22}
